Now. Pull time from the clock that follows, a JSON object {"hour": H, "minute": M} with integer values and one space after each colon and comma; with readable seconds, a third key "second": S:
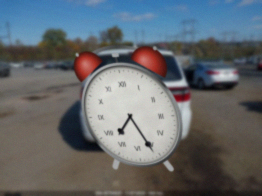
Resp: {"hour": 7, "minute": 26}
